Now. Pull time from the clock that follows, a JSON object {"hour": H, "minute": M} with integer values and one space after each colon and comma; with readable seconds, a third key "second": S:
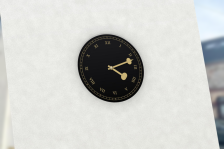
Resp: {"hour": 4, "minute": 12}
